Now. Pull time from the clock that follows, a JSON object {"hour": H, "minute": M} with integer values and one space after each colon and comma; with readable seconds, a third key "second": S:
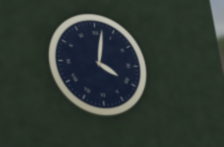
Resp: {"hour": 4, "minute": 2}
